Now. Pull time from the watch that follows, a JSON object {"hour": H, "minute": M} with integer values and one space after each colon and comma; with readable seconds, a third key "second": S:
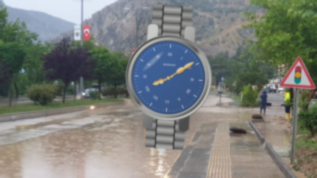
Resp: {"hour": 8, "minute": 9}
